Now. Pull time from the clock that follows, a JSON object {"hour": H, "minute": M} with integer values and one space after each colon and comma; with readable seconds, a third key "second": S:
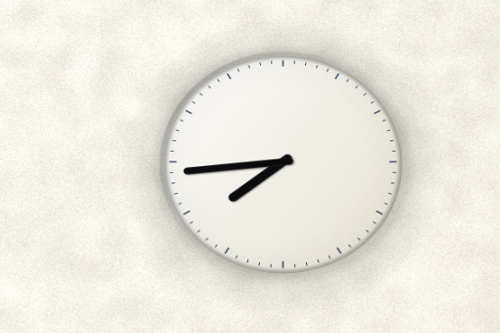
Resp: {"hour": 7, "minute": 44}
